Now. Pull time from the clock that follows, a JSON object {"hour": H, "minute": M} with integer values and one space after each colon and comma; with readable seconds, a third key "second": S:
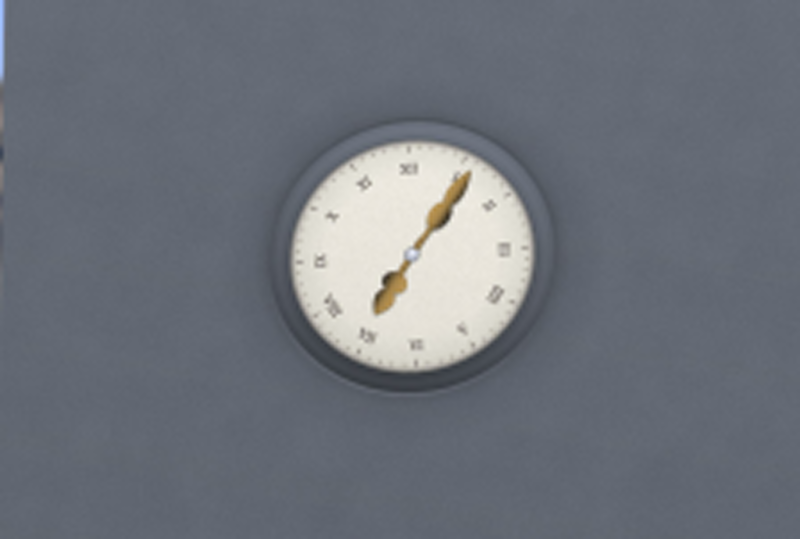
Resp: {"hour": 7, "minute": 6}
